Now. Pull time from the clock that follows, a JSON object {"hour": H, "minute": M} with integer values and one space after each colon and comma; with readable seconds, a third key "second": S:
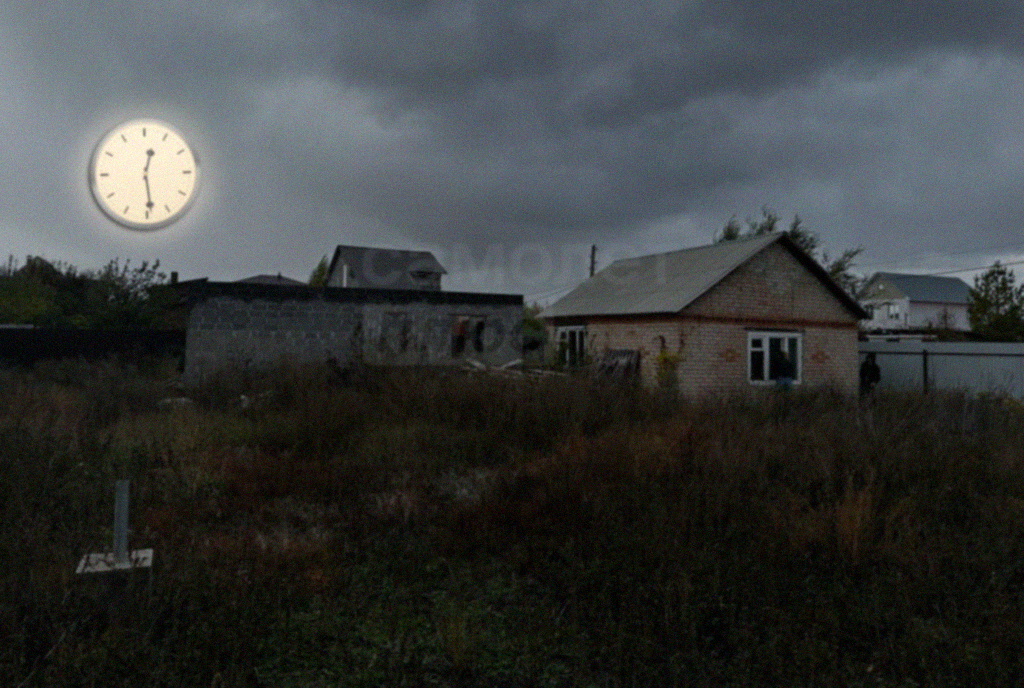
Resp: {"hour": 12, "minute": 29}
